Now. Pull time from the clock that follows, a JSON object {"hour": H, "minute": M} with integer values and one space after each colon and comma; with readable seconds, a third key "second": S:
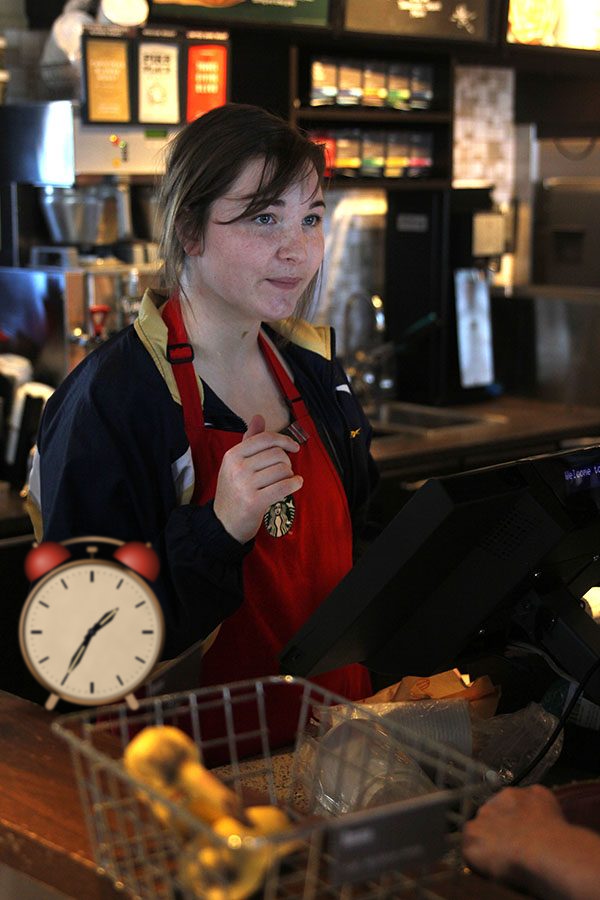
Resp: {"hour": 1, "minute": 35}
